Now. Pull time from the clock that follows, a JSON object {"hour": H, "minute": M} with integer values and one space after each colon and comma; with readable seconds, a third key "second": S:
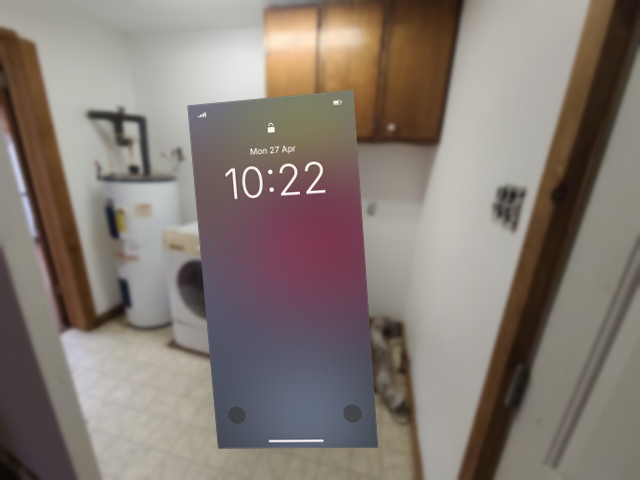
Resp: {"hour": 10, "minute": 22}
